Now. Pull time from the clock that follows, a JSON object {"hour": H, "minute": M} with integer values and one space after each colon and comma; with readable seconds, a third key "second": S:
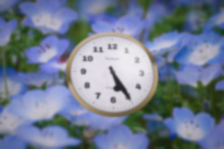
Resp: {"hour": 5, "minute": 25}
